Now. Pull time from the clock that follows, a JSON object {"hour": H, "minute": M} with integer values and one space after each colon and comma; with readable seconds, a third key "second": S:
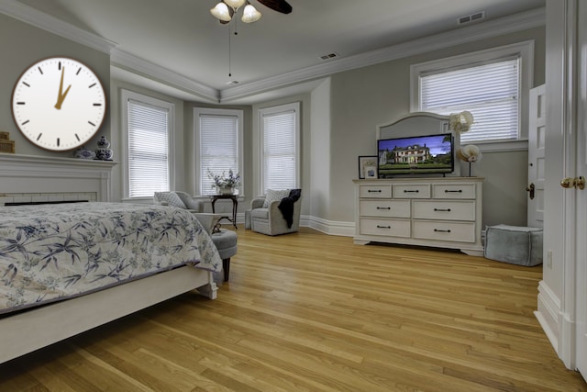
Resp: {"hour": 1, "minute": 1}
